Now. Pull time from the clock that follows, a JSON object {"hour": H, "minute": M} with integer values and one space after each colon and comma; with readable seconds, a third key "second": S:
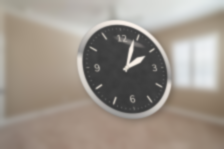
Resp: {"hour": 2, "minute": 4}
